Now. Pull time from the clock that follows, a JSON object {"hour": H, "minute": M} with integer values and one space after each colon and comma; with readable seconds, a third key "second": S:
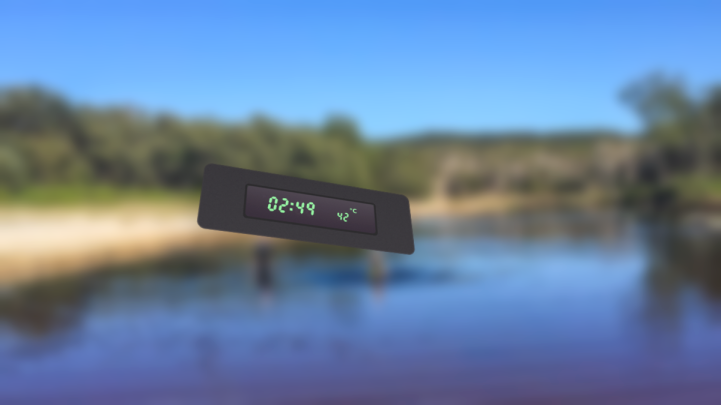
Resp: {"hour": 2, "minute": 49}
